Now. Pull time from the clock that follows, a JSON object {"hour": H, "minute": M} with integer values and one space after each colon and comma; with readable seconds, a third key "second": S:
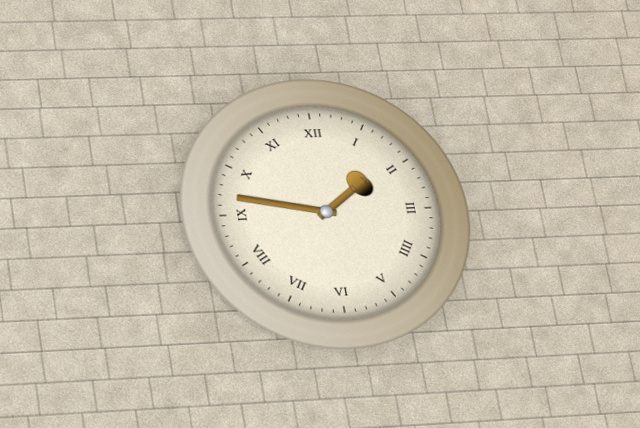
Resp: {"hour": 1, "minute": 47}
